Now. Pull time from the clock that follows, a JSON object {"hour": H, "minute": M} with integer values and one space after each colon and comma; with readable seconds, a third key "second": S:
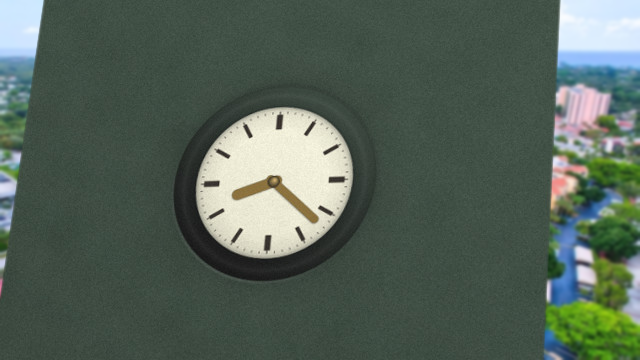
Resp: {"hour": 8, "minute": 22}
